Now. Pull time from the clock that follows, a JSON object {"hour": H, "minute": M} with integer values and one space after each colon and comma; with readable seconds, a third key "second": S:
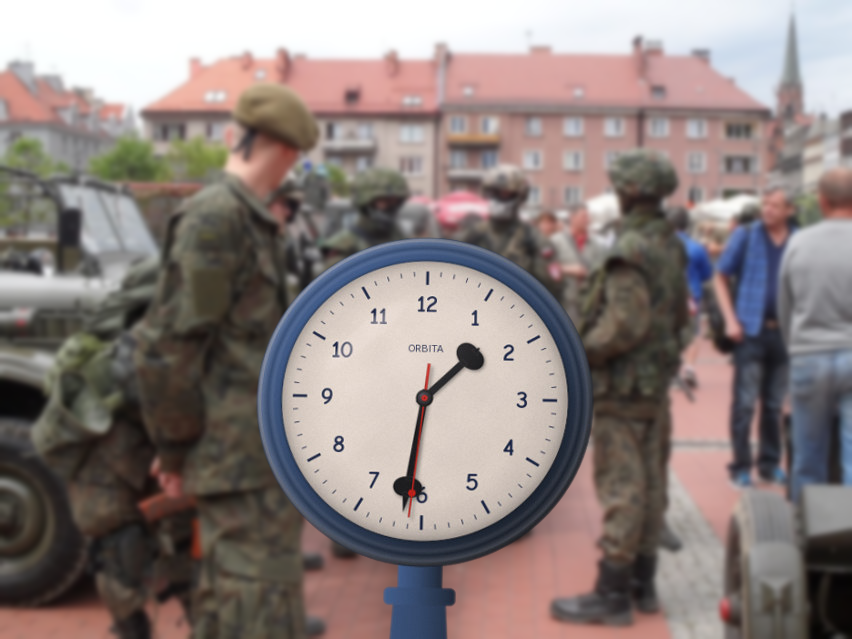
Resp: {"hour": 1, "minute": 31, "second": 31}
